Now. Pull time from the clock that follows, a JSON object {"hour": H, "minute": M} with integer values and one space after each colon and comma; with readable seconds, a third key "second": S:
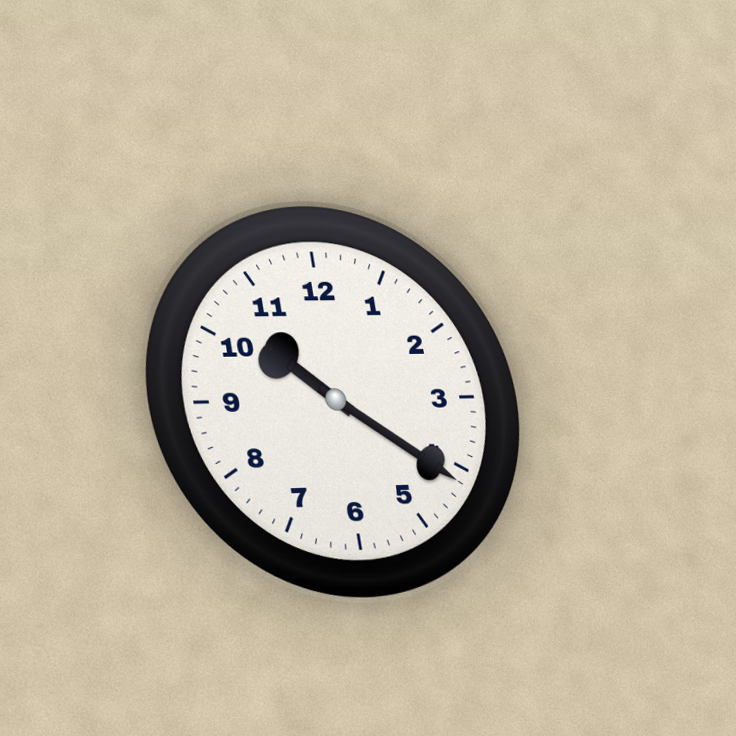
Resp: {"hour": 10, "minute": 21}
